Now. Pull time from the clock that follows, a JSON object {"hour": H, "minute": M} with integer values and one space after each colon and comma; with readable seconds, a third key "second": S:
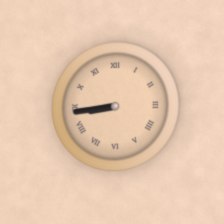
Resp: {"hour": 8, "minute": 44}
